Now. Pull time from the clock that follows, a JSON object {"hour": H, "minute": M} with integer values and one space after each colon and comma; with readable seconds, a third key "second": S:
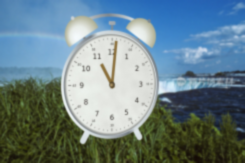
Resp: {"hour": 11, "minute": 1}
